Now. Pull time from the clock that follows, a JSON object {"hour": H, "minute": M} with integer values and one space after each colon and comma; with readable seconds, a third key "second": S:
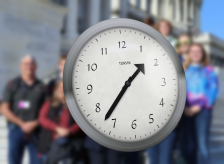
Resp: {"hour": 1, "minute": 37}
